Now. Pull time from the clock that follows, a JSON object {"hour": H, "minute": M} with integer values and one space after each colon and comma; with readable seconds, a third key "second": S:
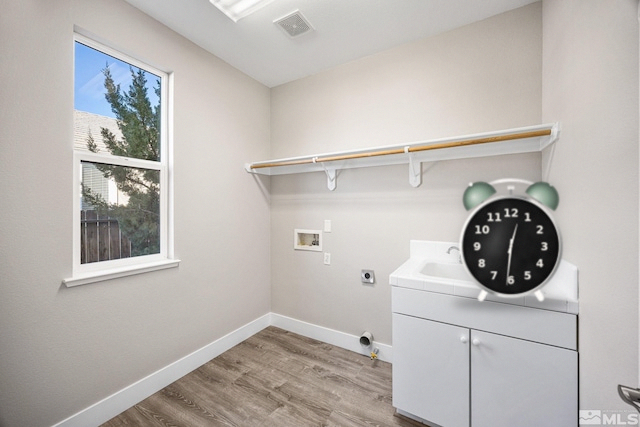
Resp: {"hour": 12, "minute": 31}
